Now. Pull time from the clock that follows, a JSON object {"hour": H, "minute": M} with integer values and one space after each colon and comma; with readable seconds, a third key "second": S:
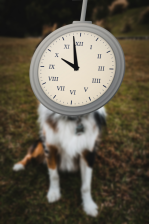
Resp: {"hour": 9, "minute": 58}
